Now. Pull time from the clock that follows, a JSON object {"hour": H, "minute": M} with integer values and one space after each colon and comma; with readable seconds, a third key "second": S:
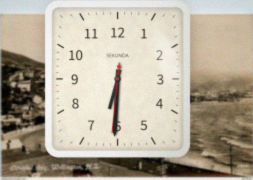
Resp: {"hour": 6, "minute": 30, "second": 31}
